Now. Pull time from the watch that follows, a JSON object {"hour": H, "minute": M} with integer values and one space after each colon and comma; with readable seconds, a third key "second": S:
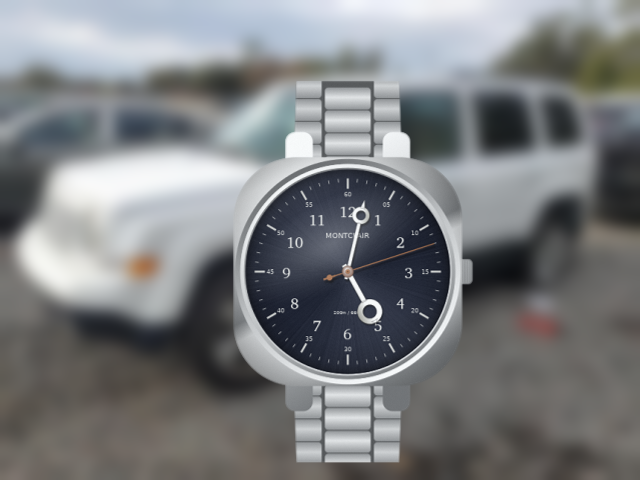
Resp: {"hour": 5, "minute": 2, "second": 12}
